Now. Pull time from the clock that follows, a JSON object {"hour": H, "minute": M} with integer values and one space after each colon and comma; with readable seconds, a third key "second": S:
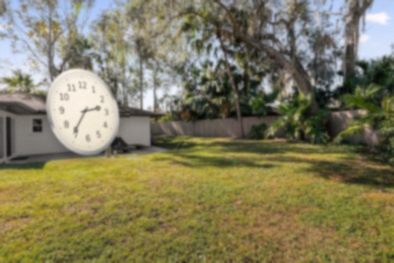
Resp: {"hour": 2, "minute": 36}
